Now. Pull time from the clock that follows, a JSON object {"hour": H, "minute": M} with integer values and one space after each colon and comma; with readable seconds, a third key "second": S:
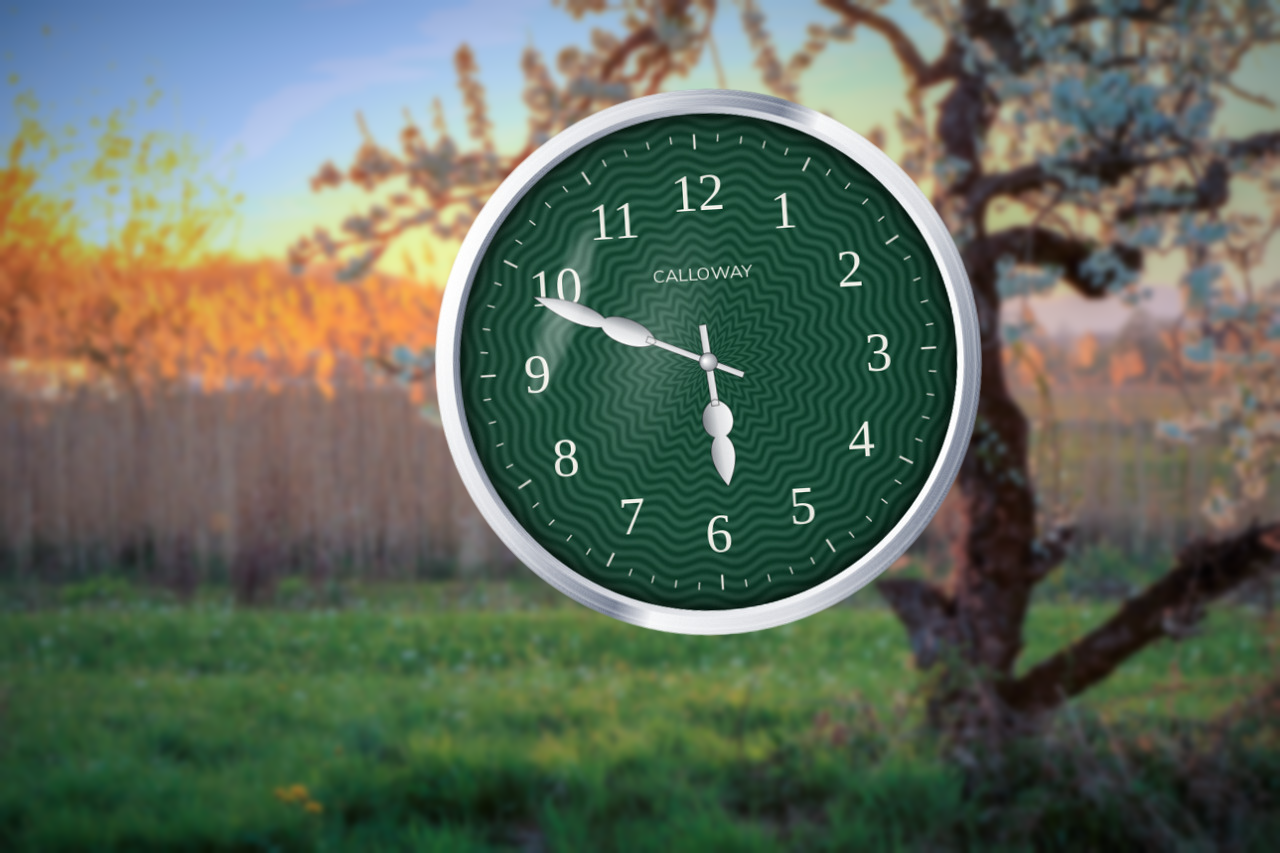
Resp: {"hour": 5, "minute": 49}
